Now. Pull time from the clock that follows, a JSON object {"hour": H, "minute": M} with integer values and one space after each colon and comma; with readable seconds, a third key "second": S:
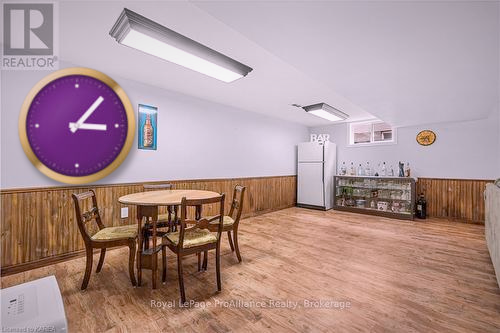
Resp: {"hour": 3, "minute": 7}
